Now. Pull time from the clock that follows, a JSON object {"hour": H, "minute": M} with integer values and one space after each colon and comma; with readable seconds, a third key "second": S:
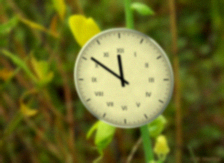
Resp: {"hour": 11, "minute": 51}
